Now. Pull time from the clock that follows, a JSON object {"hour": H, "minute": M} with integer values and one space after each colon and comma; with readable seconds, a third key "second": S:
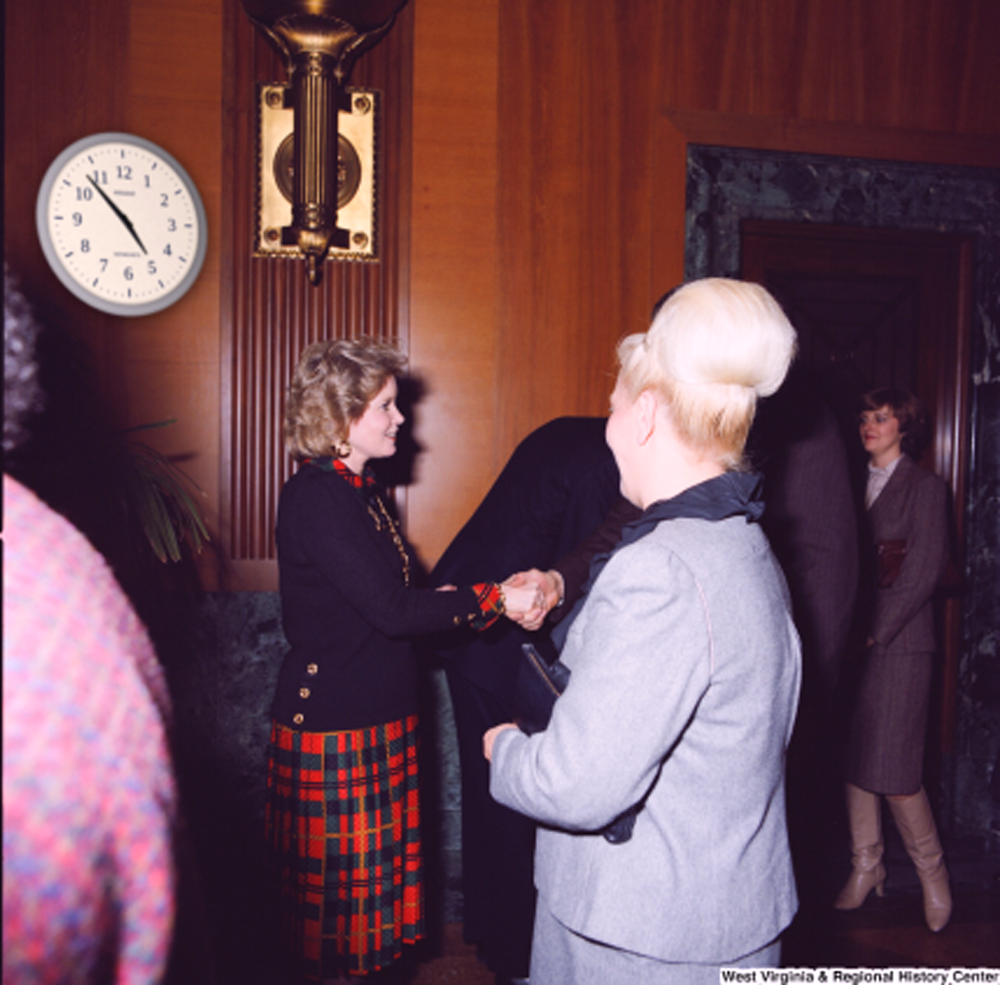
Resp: {"hour": 4, "minute": 53}
